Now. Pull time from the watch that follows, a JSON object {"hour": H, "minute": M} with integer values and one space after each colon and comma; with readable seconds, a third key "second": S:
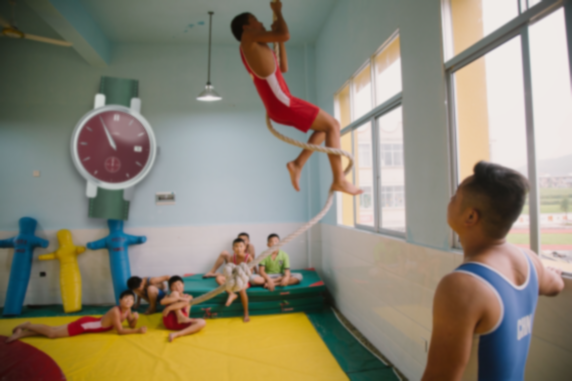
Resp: {"hour": 10, "minute": 55}
